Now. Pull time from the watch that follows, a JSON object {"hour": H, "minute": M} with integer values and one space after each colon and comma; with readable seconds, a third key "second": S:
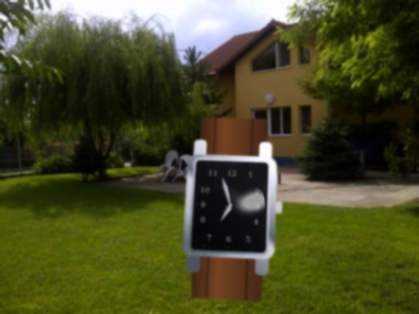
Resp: {"hour": 6, "minute": 57}
